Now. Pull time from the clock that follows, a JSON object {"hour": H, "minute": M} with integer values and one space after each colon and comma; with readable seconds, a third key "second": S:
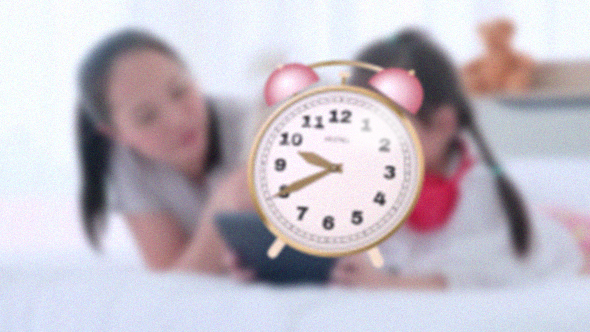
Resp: {"hour": 9, "minute": 40}
